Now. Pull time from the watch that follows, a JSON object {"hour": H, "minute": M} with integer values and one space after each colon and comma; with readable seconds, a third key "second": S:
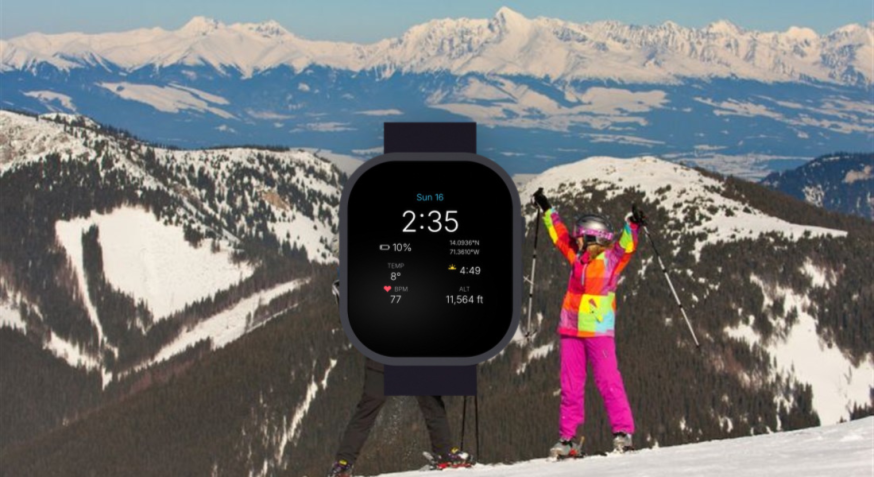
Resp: {"hour": 2, "minute": 35}
